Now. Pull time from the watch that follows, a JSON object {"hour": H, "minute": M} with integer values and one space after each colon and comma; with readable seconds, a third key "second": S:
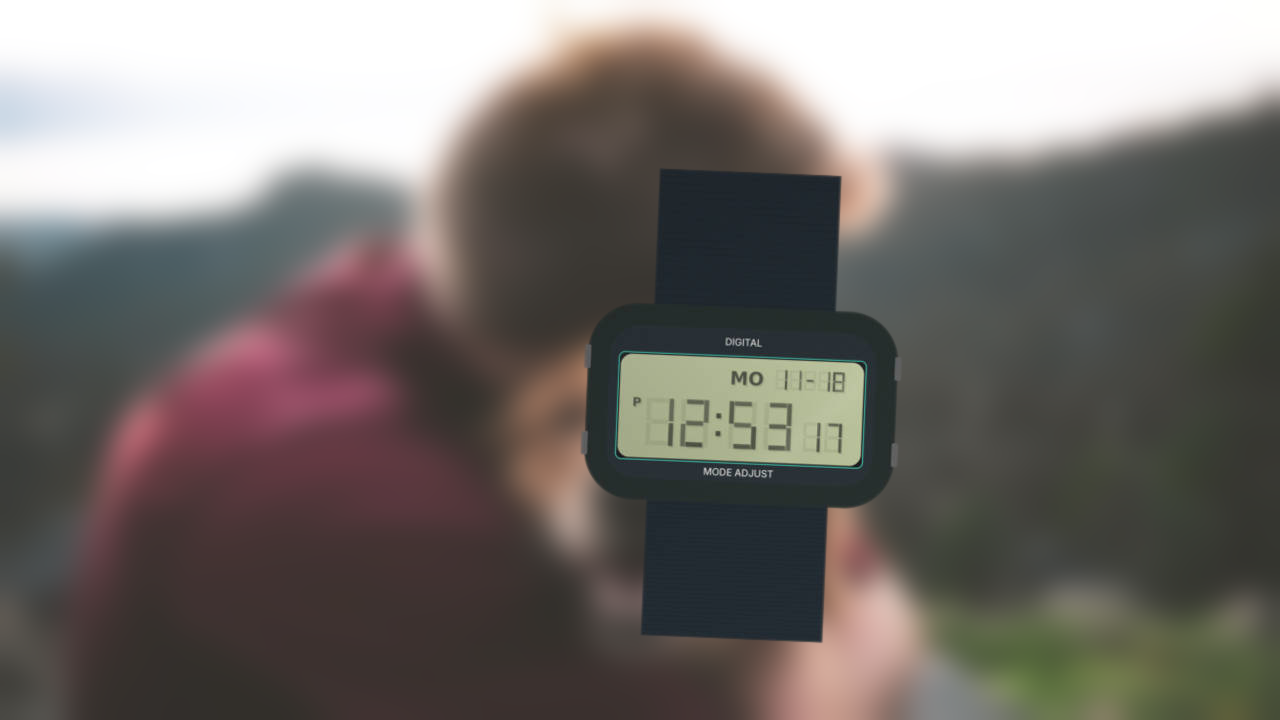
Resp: {"hour": 12, "minute": 53, "second": 17}
